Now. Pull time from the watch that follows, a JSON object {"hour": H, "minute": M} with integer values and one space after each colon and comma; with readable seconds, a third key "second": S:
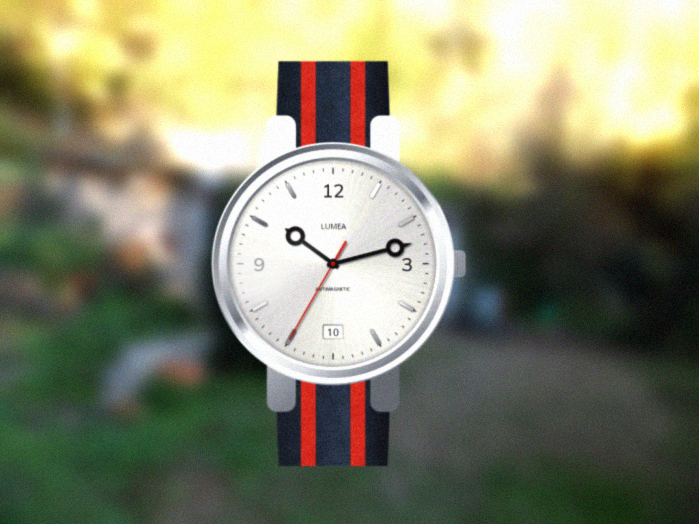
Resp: {"hour": 10, "minute": 12, "second": 35}
